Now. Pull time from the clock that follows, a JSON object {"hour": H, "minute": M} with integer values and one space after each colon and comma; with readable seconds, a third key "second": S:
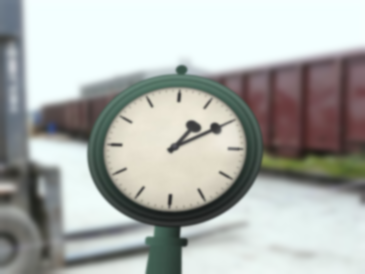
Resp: {"hour": 1, "minute": 10}
